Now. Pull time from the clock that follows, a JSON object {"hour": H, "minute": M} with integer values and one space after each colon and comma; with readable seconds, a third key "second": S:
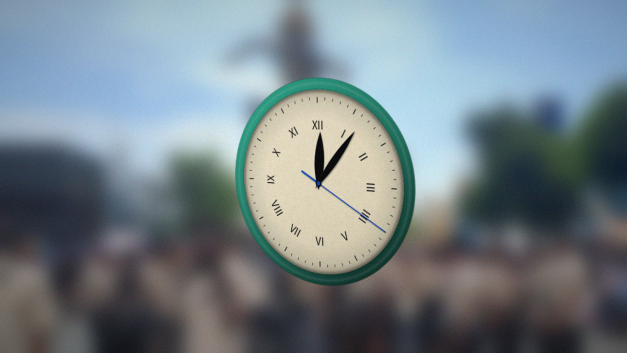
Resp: {"hour": 12, "minute": 6, "second": 20}
